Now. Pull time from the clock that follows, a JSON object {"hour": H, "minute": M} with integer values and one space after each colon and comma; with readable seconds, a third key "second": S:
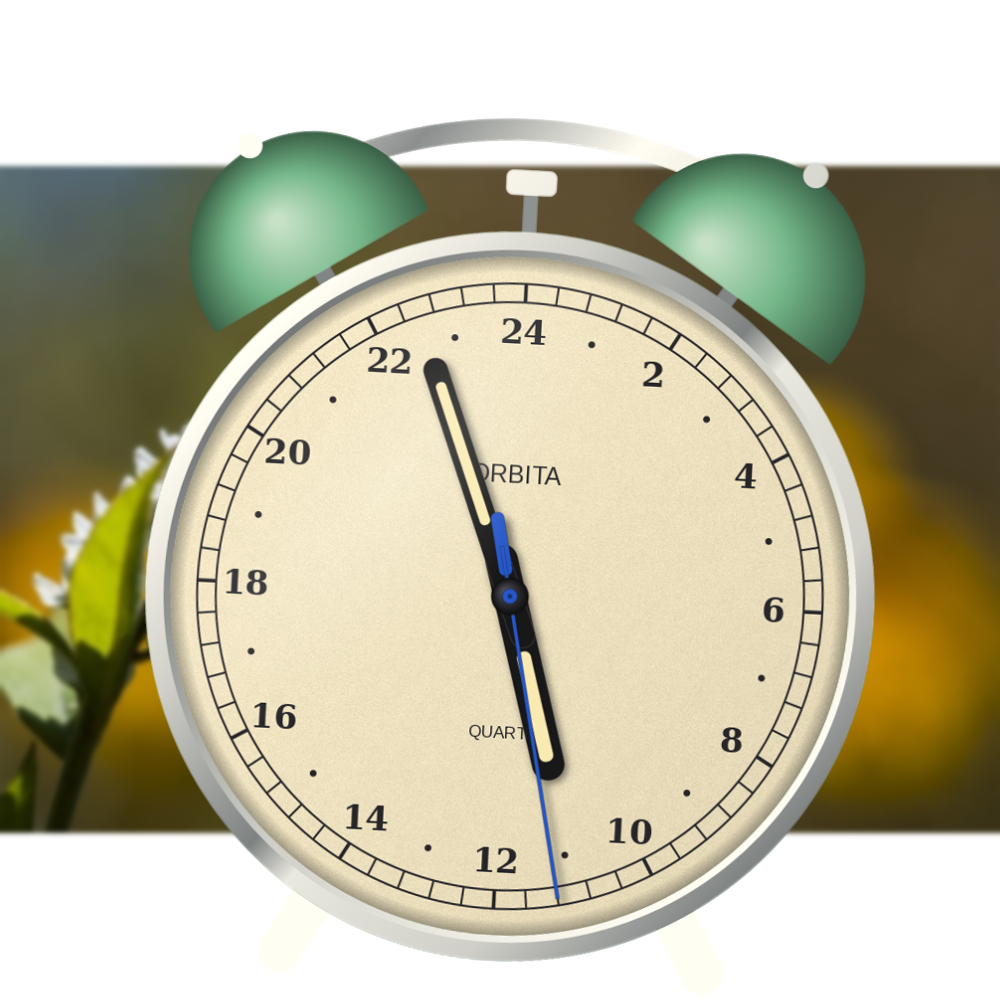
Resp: {"hour": 10, "minute": 56, "second": 28}
